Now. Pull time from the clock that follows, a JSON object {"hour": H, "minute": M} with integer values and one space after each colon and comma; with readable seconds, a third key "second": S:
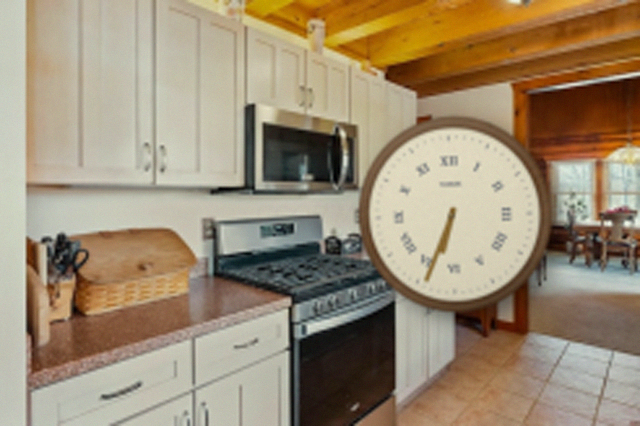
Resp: {"hour": 6, "minute": 34}
